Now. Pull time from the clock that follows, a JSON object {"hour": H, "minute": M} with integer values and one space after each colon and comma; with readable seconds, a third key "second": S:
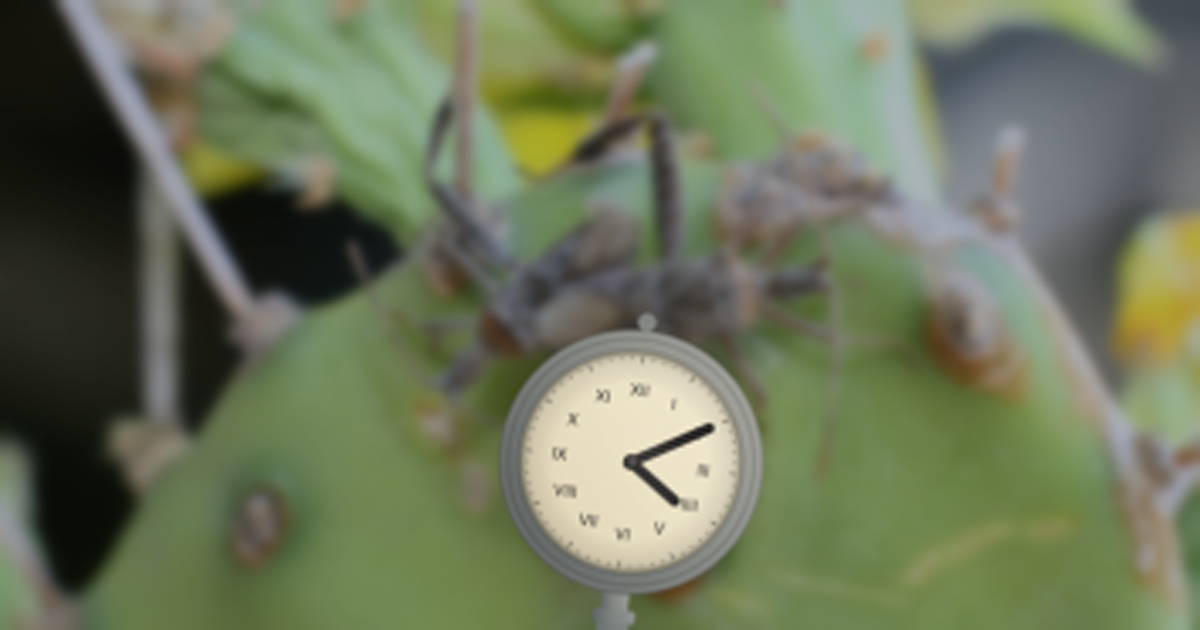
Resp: {"hour": 4, "minute": 10}
